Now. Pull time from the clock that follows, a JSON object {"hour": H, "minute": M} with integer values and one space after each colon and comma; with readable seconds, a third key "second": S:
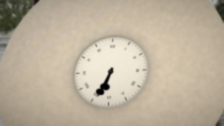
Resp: {"hour": 6, "minute": 34}
